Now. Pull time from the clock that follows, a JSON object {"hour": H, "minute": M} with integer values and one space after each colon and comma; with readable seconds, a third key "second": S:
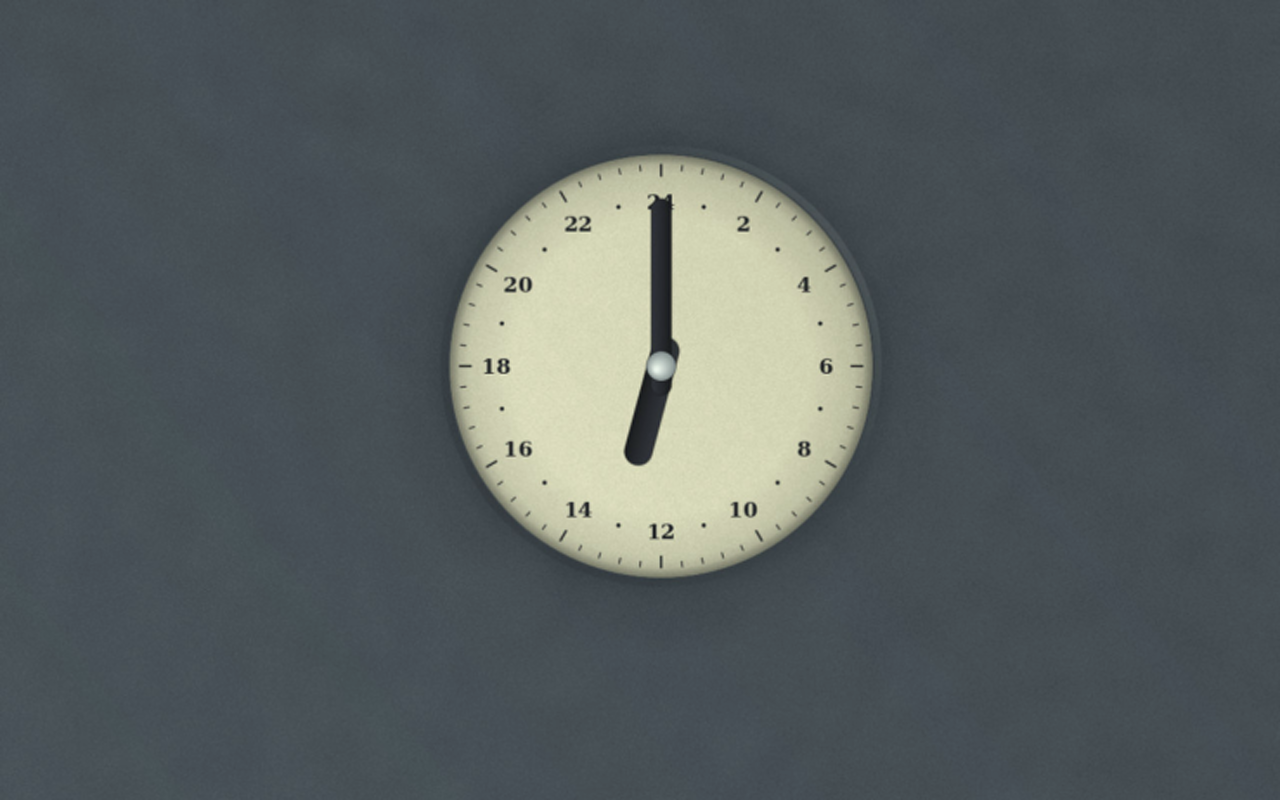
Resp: {"hour": 13, "minute": 0}
